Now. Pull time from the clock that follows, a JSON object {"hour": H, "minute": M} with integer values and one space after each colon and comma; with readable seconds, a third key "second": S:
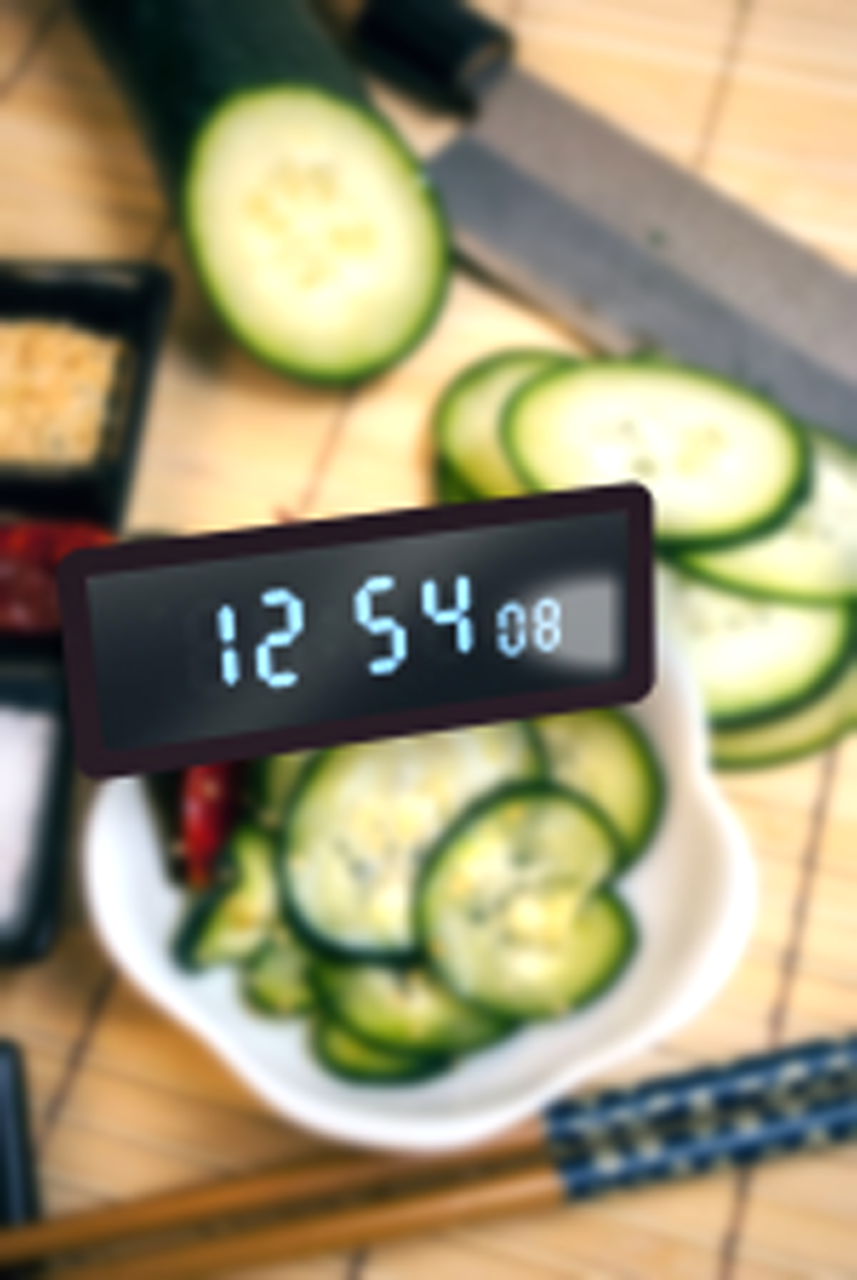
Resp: {"hour": 12, "minute": 54, "second": 8}
